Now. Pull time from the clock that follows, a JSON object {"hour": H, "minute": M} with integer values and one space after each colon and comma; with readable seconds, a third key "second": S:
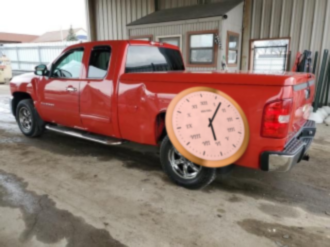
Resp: {"hour": 6, "minute": 7}
